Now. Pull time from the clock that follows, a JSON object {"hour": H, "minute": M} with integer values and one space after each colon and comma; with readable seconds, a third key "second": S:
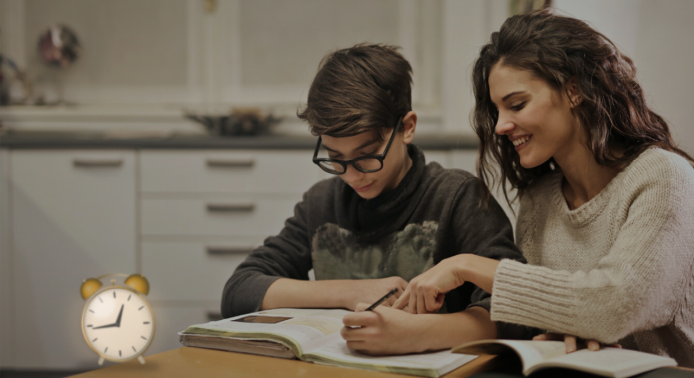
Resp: {"hour": 12, "minute": 44}
